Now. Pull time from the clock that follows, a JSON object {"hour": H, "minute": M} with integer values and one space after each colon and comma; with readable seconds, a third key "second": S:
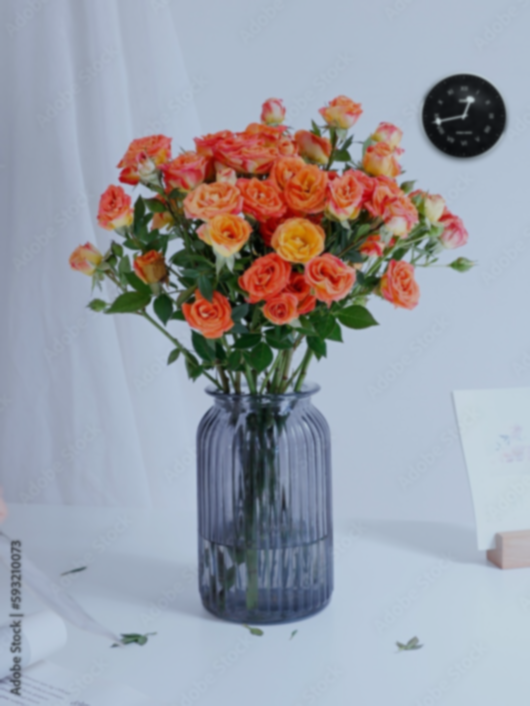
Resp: {"hour": 12, "minute": 43}
